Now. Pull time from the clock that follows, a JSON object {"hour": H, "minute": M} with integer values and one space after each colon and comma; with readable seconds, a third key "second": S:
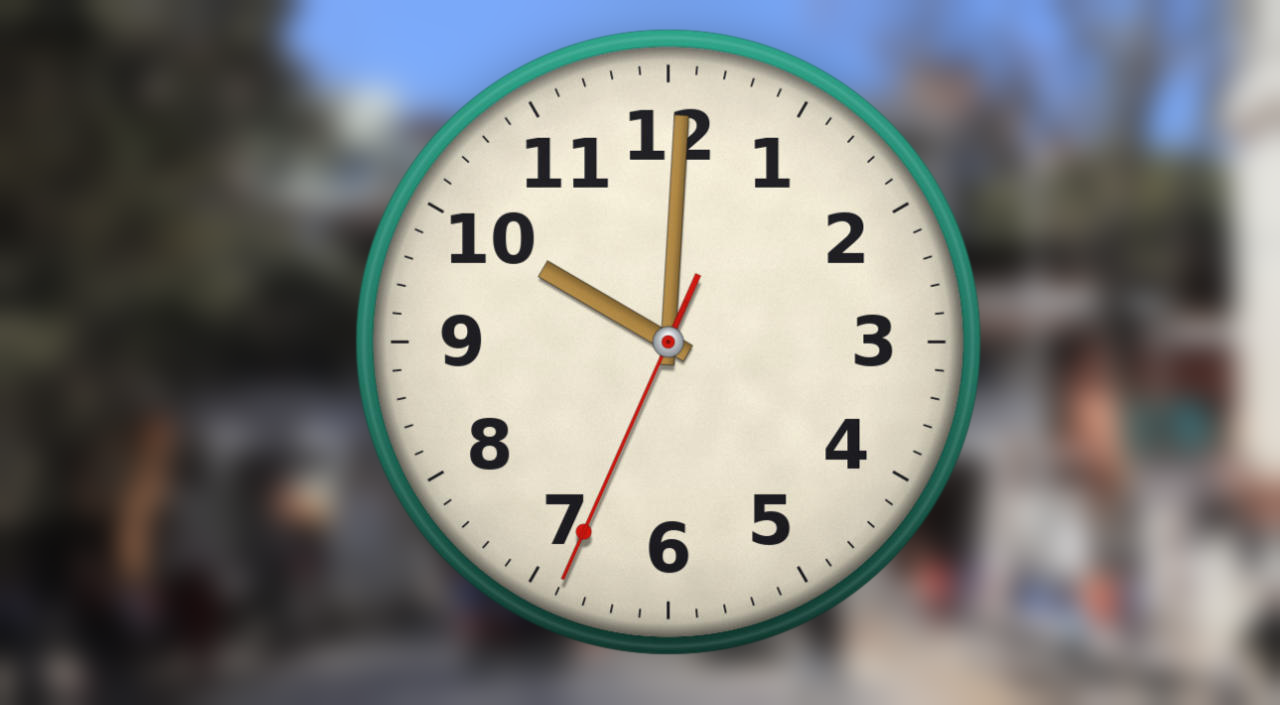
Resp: {"hour": 10, "minute": 0, "second": 34}
